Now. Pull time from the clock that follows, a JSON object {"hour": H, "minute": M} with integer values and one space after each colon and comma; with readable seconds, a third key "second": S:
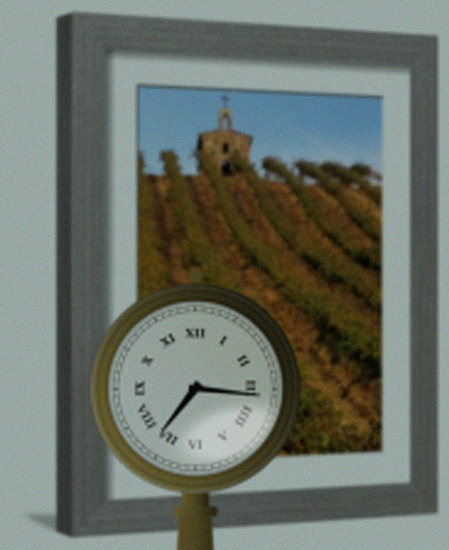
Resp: {"hour": 7, "minute": 16}
